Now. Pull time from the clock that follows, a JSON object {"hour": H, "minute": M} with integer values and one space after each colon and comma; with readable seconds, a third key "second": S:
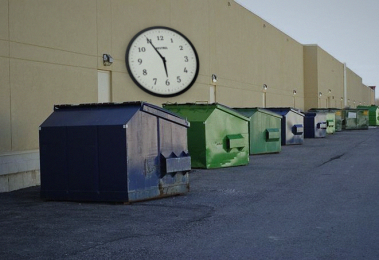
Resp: {"hour": 5, "minute": 55}
